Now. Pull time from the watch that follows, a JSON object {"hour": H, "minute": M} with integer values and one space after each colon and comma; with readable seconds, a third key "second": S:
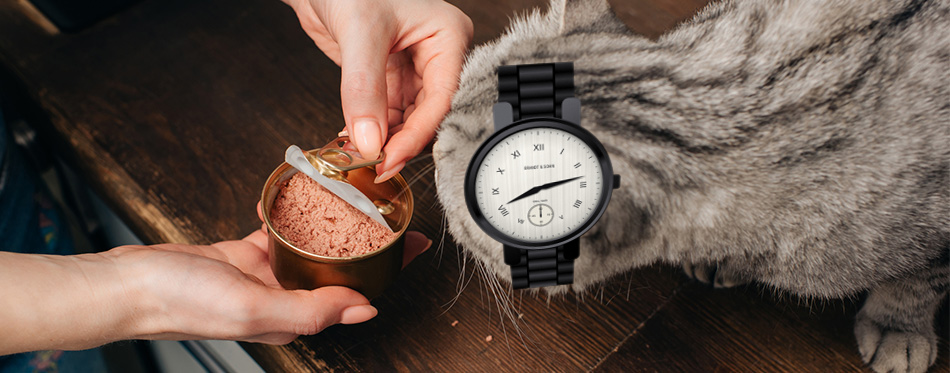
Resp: {"hour": 8, "minute": 13}
